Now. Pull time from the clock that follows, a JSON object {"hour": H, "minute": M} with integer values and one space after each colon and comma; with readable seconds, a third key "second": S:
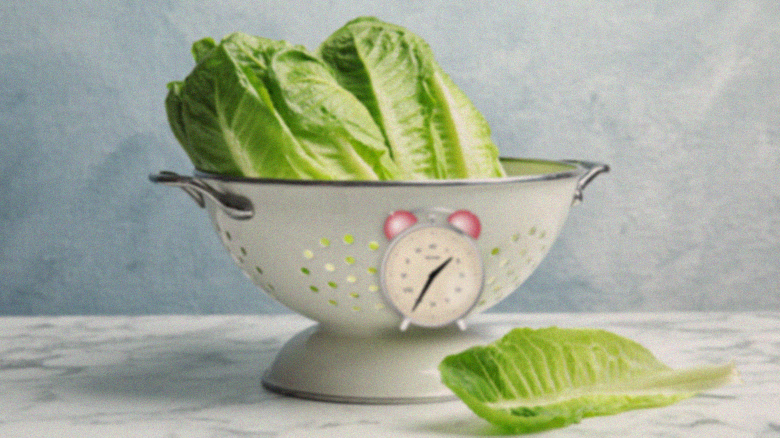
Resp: {"hour": 1, "minute": 35}
